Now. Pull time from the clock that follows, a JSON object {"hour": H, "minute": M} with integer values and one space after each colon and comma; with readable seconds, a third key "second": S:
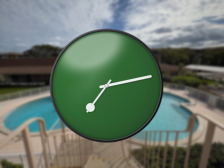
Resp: {"hour": 7, "minute": 13}
